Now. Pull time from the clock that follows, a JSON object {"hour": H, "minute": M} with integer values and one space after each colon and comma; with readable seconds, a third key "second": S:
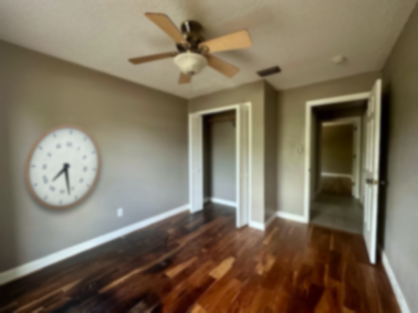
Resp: {"hour": 7, "minute": 27}
